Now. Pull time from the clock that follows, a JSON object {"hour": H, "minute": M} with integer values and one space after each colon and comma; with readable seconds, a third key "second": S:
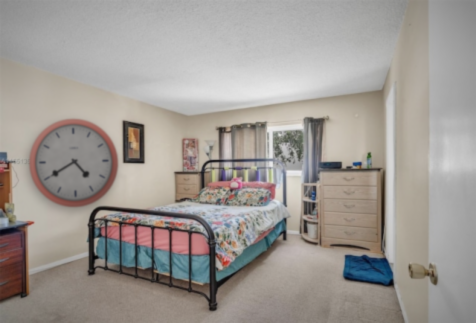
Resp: {"hour": 4, "minute": 40}
